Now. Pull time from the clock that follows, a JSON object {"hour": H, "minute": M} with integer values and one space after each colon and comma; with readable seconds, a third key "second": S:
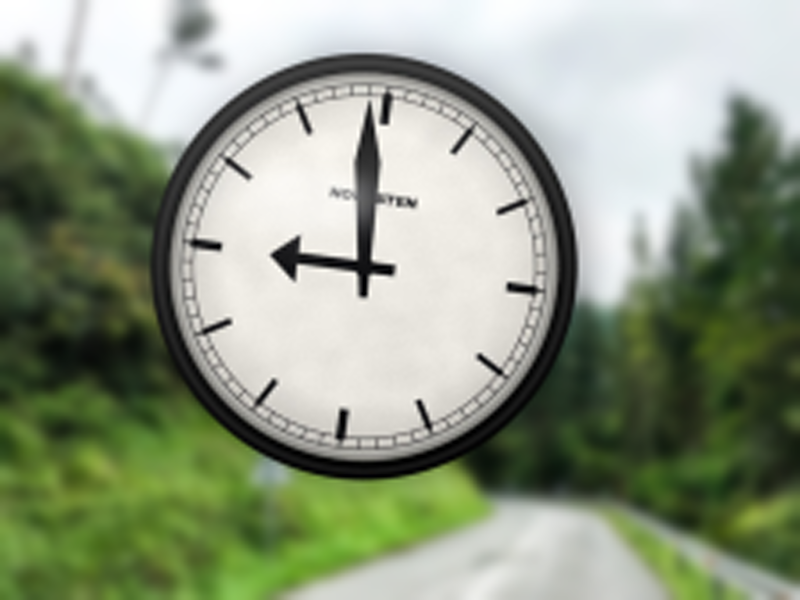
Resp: {"hour": 8, "minute": 59}
